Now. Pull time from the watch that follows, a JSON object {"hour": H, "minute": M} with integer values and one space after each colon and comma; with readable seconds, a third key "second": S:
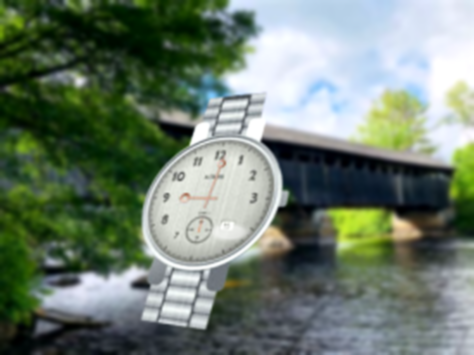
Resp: {"hour": 9, "minute": 1}
